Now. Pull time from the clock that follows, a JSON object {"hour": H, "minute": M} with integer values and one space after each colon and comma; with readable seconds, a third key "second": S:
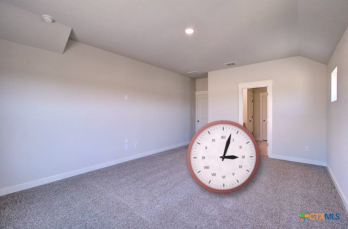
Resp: {"hour": 3, "minute": 3}
